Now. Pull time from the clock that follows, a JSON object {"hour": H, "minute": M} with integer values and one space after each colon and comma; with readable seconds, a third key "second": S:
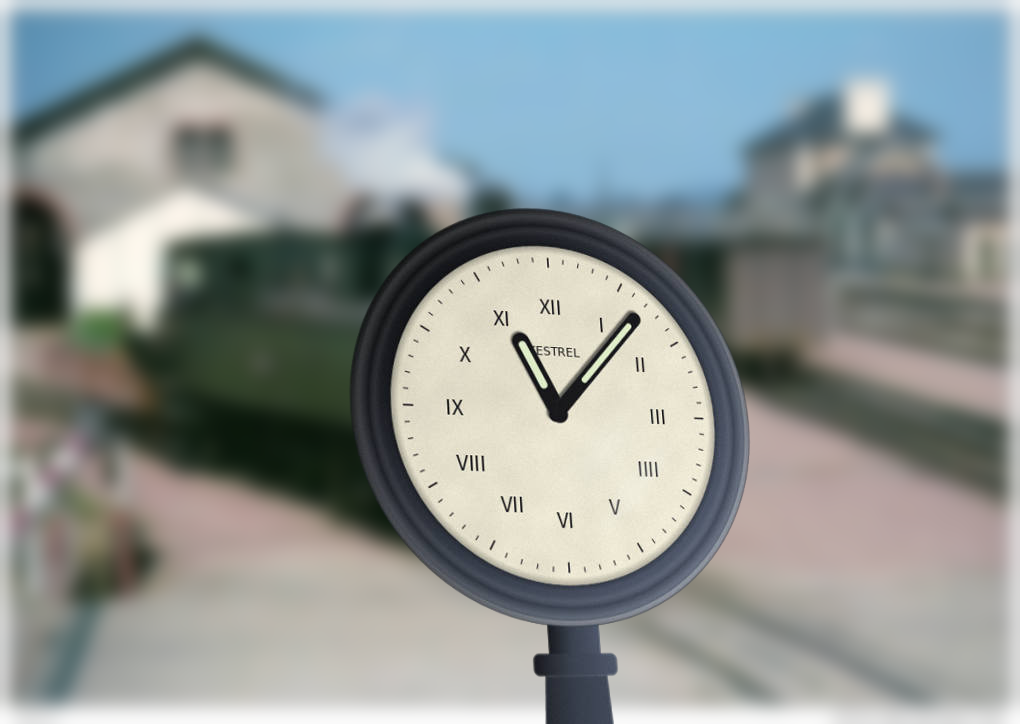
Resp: {"hour": 11, "minute": 7}
